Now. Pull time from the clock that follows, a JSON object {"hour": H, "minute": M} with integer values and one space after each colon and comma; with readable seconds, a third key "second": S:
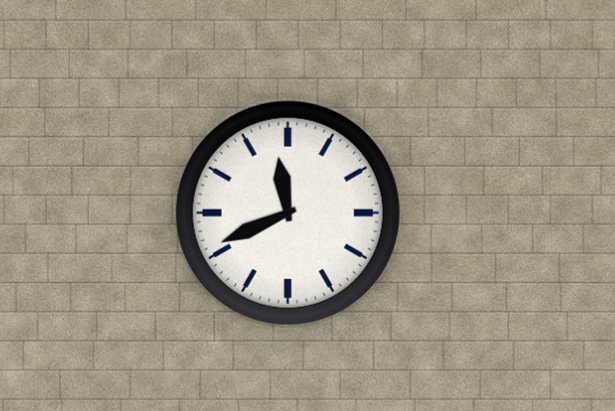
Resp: {"hour": 11, "minute": 41}
